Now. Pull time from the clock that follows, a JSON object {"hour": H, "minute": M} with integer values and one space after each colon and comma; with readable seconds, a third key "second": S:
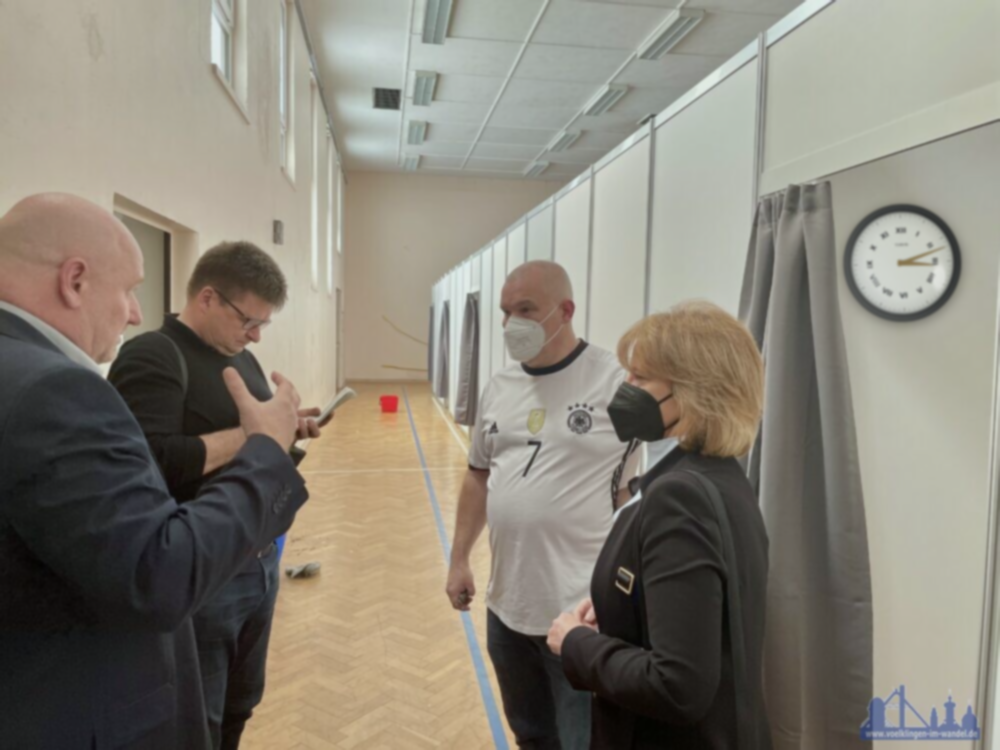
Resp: {"hour": 3, "minute": 12}
